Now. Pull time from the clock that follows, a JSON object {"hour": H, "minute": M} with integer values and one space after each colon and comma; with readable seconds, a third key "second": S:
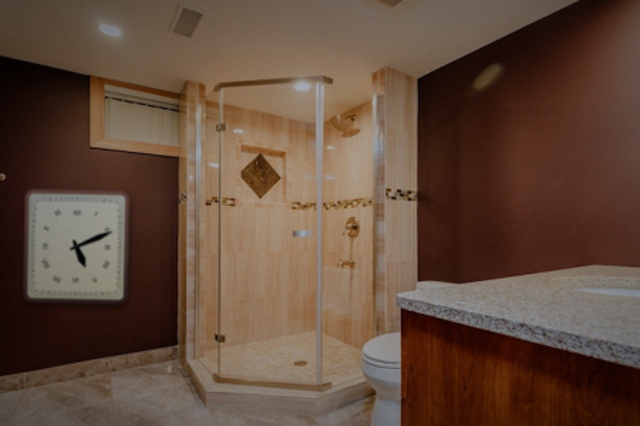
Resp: {"hour": 5, "minute": 11}
